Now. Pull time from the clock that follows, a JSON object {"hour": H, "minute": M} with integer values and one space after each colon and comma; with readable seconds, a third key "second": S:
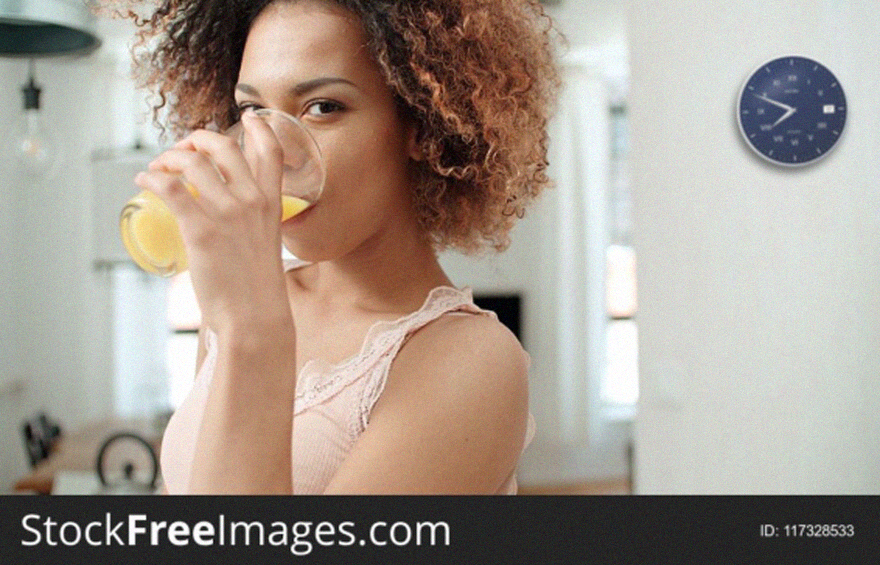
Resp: {"hour": 7, "minute": 49}
